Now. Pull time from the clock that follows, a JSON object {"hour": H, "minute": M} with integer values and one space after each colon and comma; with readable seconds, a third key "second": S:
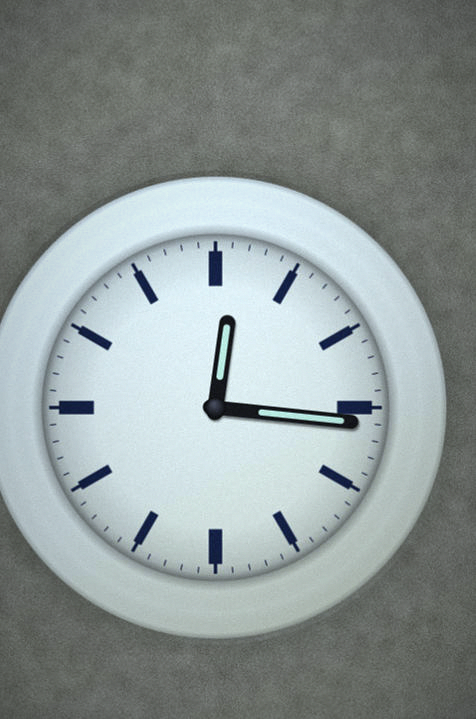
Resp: {"hour": 12, "minute": 16}
